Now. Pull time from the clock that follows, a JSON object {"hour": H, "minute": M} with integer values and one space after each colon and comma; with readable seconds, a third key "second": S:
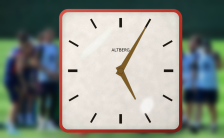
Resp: {"hour": 5, "minute": 5}
